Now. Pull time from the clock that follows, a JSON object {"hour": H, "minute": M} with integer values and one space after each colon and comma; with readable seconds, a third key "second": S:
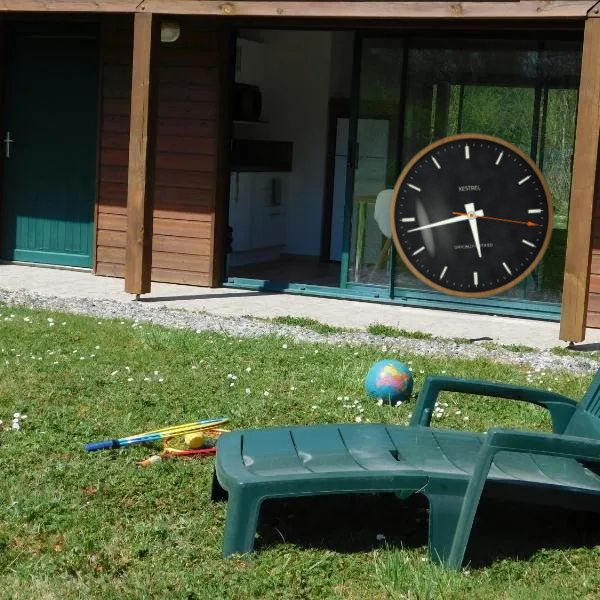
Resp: {"hour": 5, "minute": 43, "second": 17}
